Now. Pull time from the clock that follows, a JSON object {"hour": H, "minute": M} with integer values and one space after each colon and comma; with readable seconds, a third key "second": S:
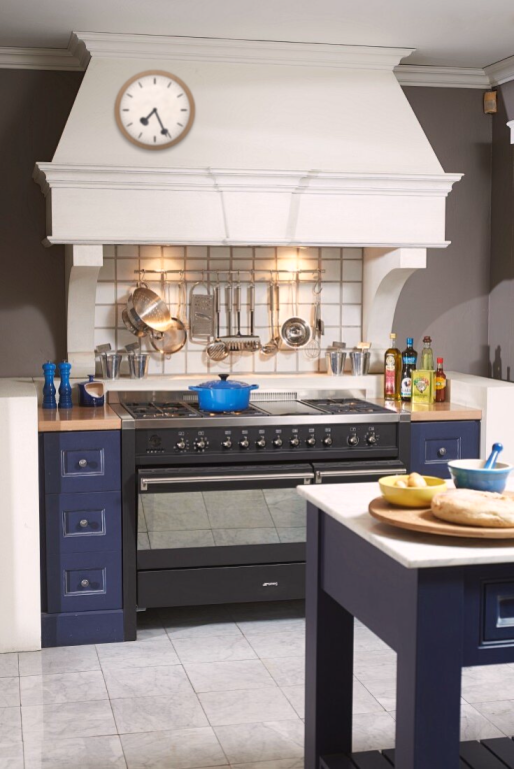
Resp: {"hour": 7, "minute": 26}
